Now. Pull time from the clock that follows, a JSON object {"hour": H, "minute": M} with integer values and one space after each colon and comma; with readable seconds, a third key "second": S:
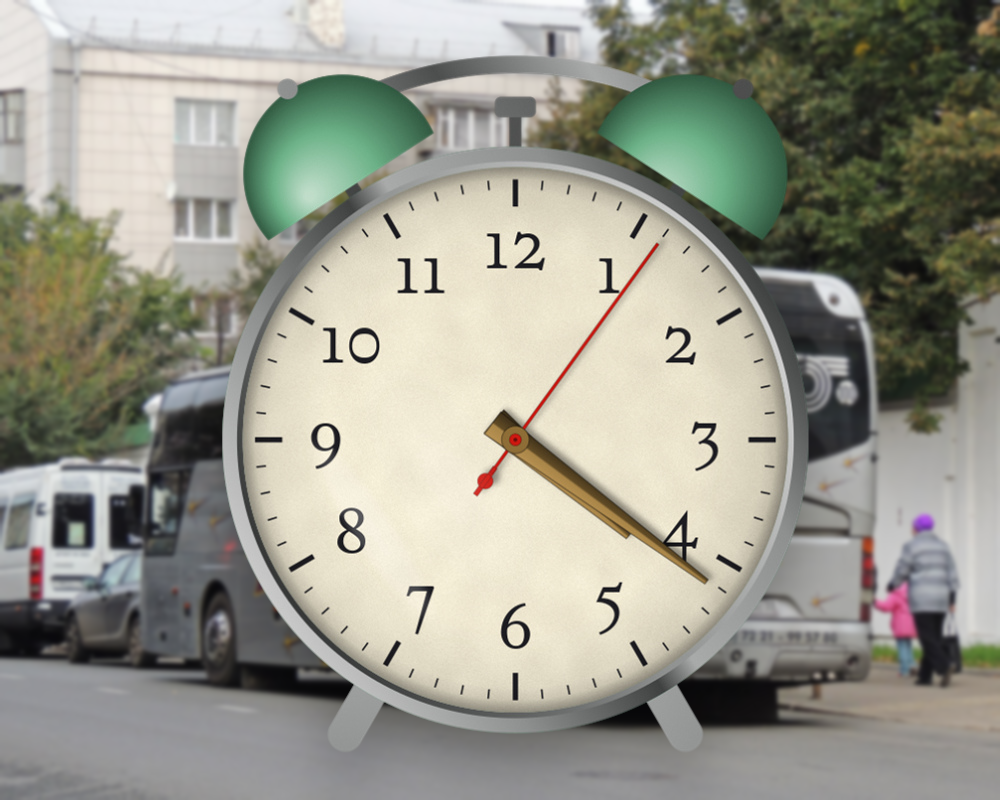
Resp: {"hour": 4, "minute": 21, "second": 6}
